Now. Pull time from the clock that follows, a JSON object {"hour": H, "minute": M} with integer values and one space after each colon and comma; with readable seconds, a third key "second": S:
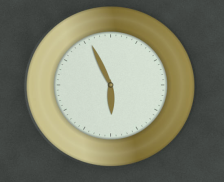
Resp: {"hour": 5, "minute": 56}
